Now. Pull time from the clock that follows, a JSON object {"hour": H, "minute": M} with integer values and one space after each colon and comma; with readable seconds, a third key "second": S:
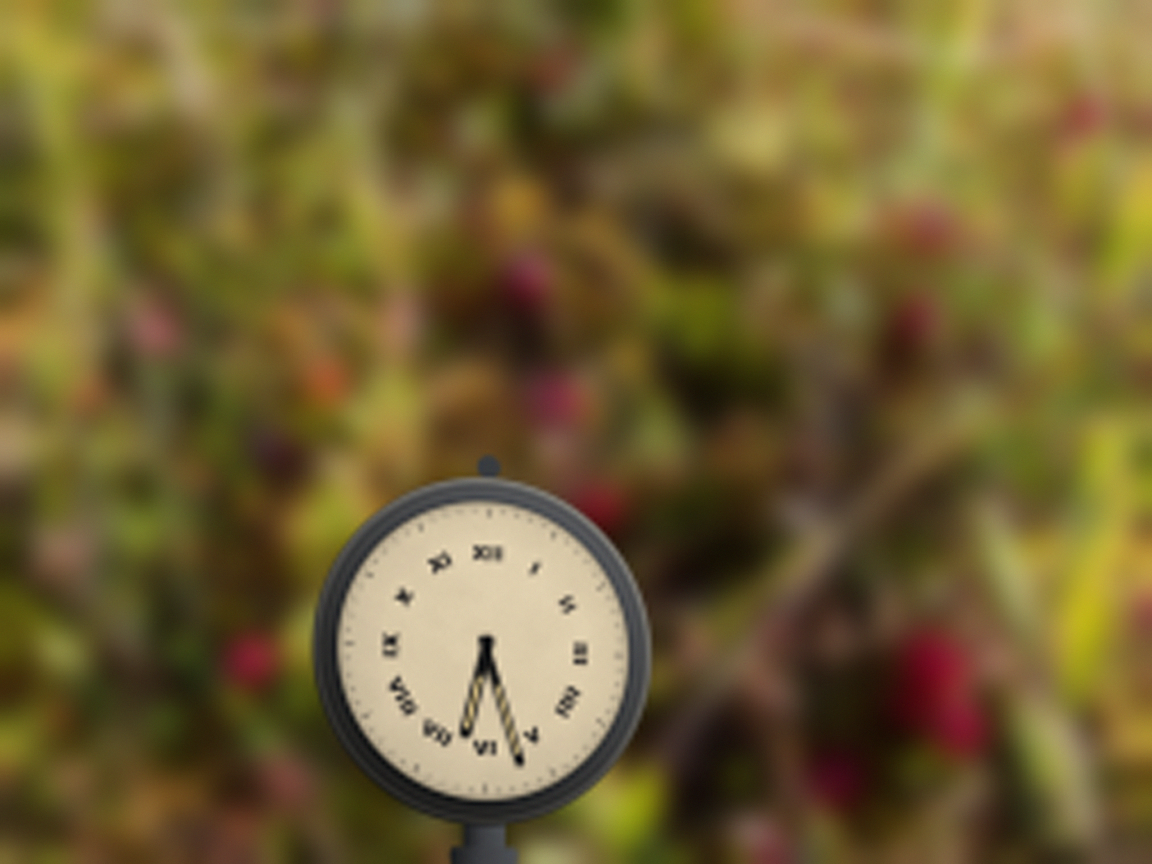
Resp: {"hour": 6, "minute": 27}
